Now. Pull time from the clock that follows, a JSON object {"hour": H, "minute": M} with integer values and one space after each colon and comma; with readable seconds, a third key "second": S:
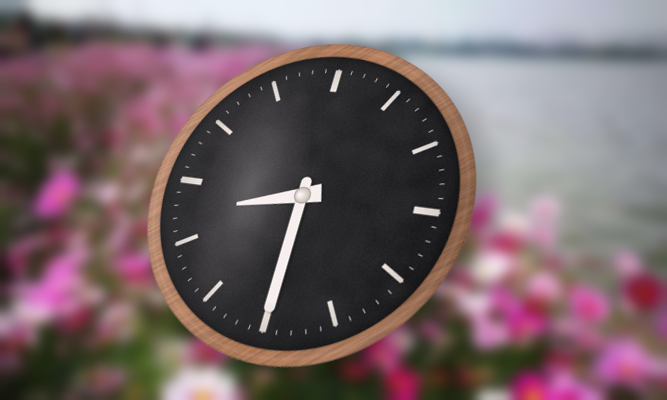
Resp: {"hour": 8, "minute": 30}
